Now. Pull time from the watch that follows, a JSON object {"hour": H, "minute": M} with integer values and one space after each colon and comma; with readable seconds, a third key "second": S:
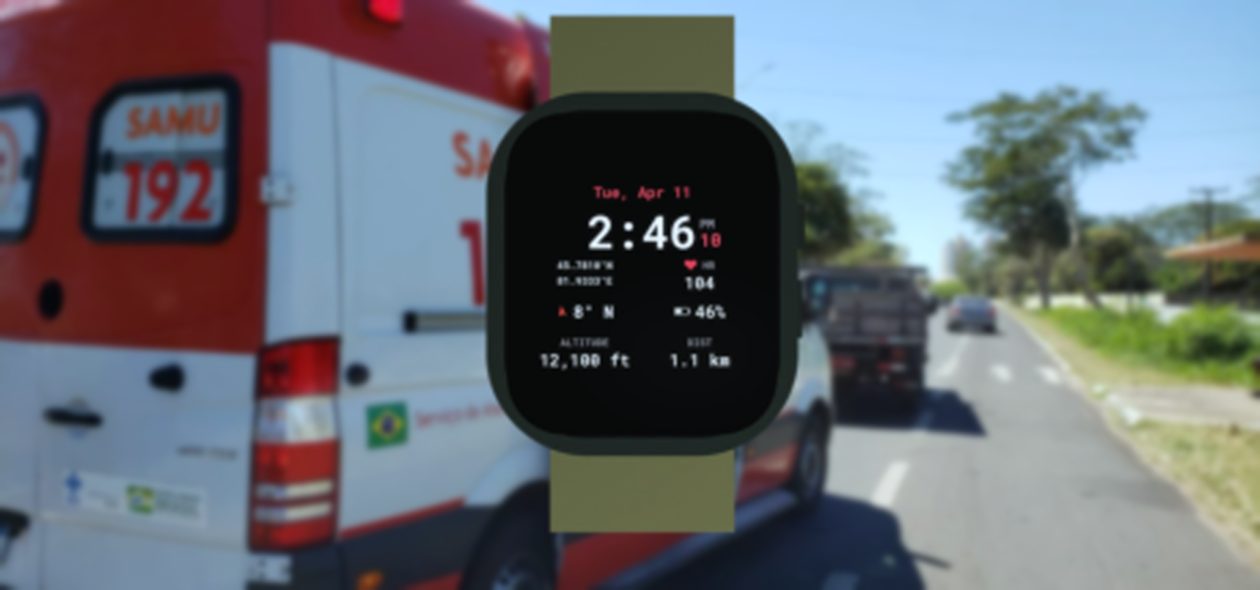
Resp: {"hour": 2, "minute": 46}
